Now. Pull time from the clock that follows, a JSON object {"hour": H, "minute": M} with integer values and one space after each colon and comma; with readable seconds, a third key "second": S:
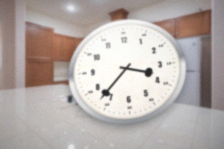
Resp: {"hour": 3, "minute": 37}
